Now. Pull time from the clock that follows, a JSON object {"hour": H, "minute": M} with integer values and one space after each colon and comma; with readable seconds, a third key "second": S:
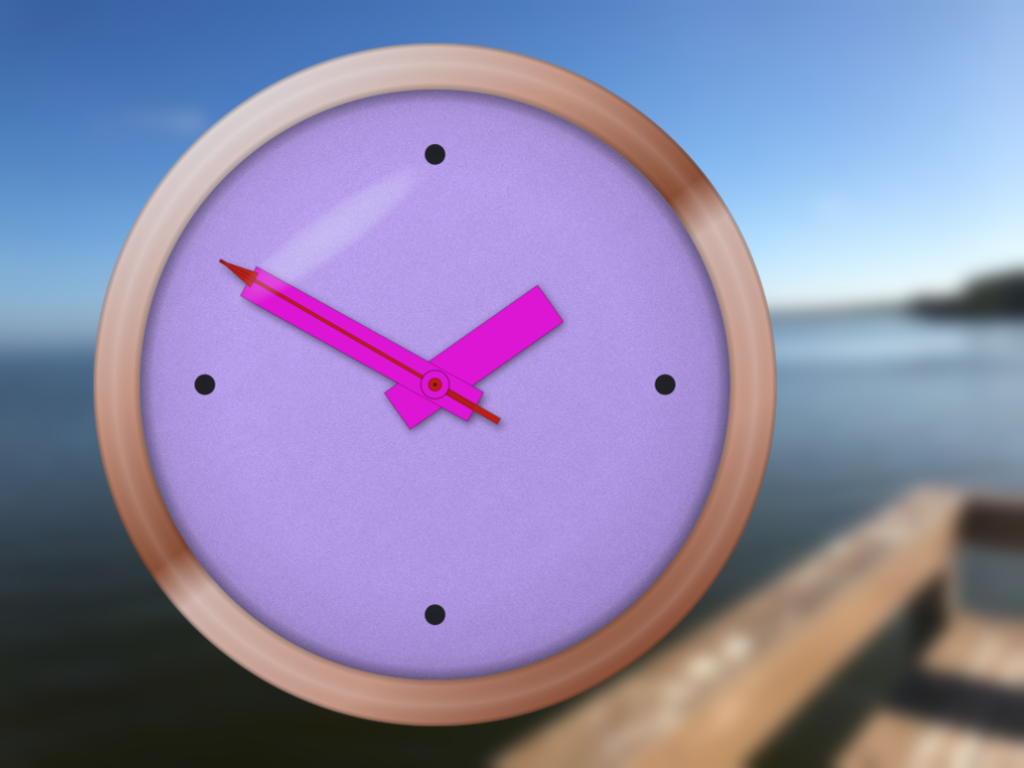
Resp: {"hour": 1, "minute": 49, "second": 50}
